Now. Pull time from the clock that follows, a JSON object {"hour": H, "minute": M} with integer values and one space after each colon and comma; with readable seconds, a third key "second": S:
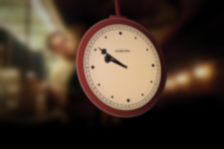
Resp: {"hour": 9, "minute": 51}
